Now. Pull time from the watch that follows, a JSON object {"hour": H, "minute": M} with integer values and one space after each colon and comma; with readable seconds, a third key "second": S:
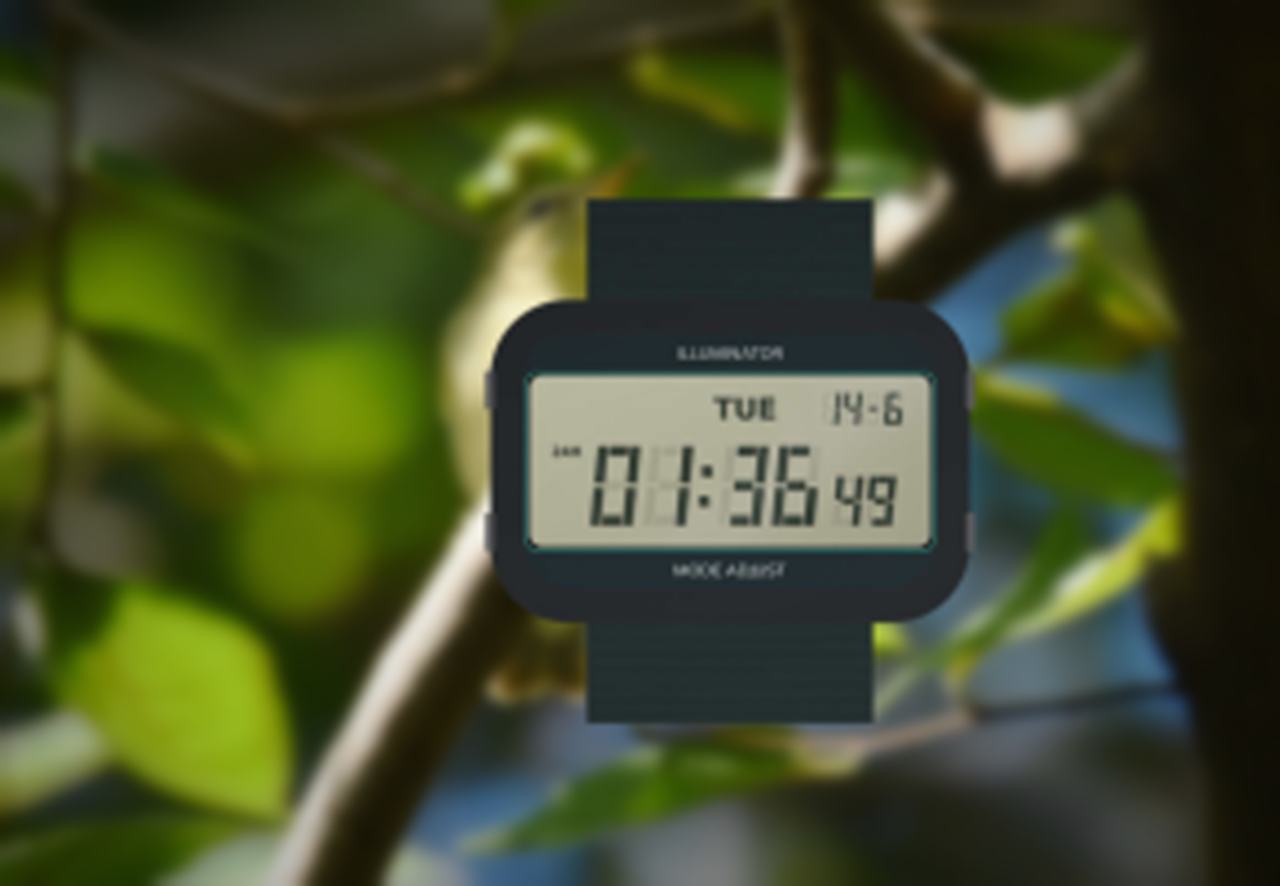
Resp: {"hour": 1, "minute": 36, "second": 49}
